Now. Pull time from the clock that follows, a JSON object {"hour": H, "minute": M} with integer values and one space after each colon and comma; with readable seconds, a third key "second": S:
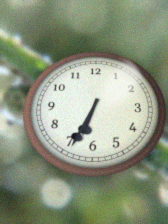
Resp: {"hour": 6, "minute": 34}
